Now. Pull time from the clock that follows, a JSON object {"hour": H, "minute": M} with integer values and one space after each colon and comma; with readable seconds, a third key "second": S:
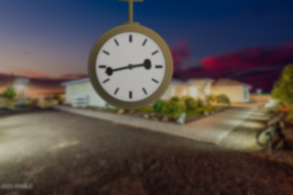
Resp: {"hour": 2, "minute": 43}
